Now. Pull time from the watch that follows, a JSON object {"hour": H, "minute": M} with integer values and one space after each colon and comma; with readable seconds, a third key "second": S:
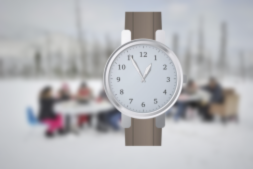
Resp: {"hour": 12, "minute": 55}
